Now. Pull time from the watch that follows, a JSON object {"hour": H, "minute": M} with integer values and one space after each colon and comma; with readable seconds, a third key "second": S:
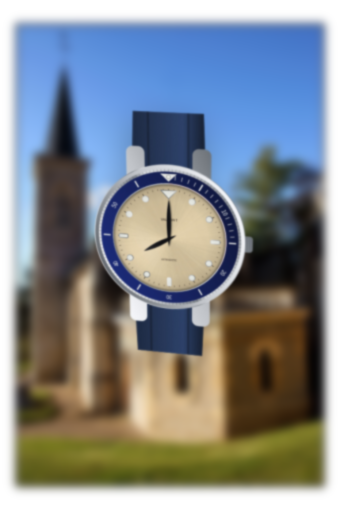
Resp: {"hour": 8, "minute": 0}
